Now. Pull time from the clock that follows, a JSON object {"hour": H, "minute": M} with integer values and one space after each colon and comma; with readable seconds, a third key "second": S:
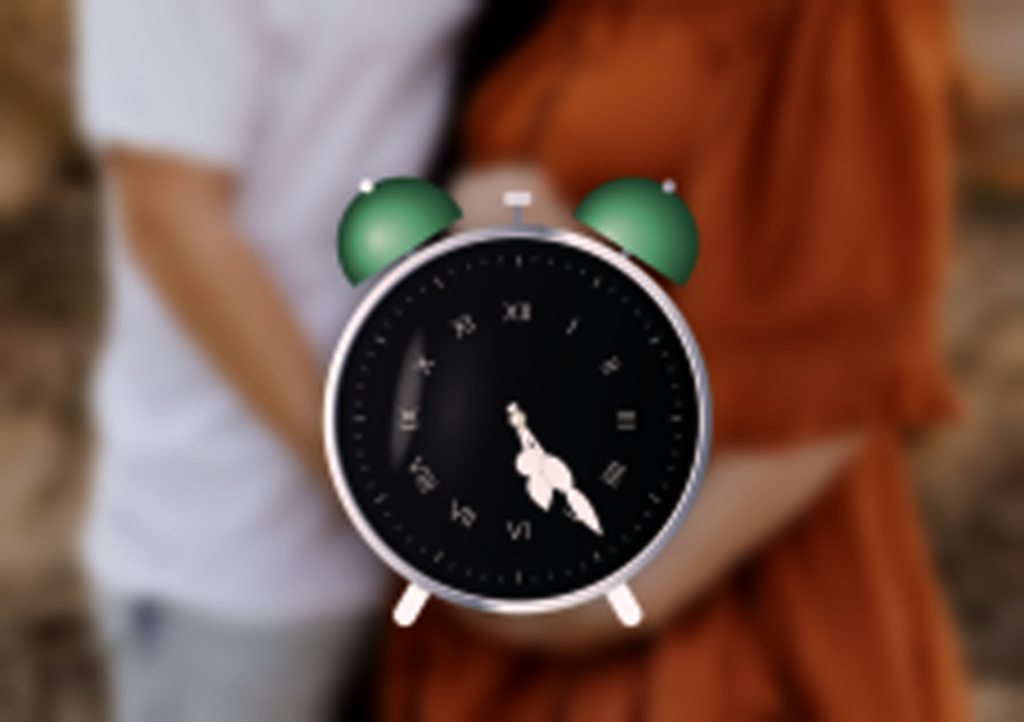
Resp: {"hour": 5, "minute": 24}
